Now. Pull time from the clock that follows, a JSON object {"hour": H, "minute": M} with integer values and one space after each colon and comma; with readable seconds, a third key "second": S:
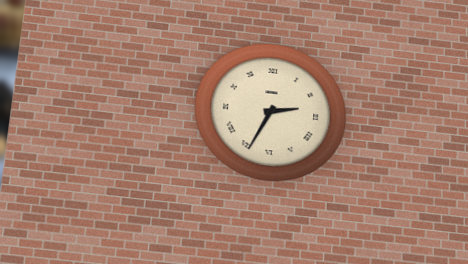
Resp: {"hour": 2, "minute": 34}
